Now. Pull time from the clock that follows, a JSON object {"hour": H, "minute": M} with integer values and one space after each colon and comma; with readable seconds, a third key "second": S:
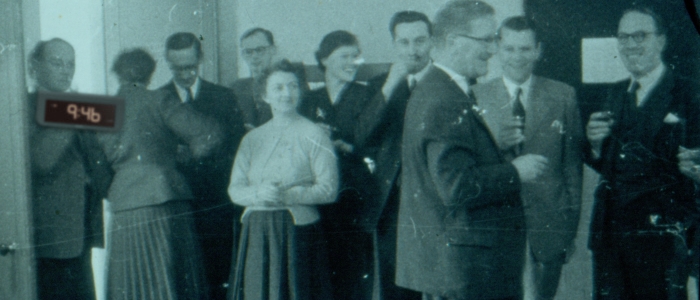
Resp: {"hour": 9, "minute": 46}
